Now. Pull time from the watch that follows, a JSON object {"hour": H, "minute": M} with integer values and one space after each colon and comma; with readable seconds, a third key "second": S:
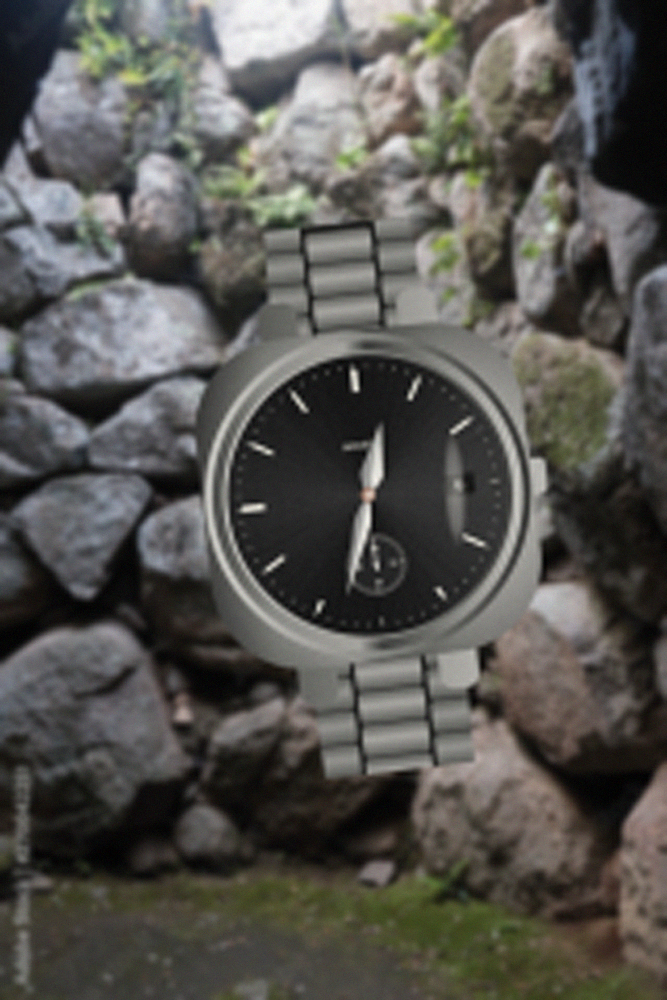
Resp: {"hour": 12, "minute": 33}
